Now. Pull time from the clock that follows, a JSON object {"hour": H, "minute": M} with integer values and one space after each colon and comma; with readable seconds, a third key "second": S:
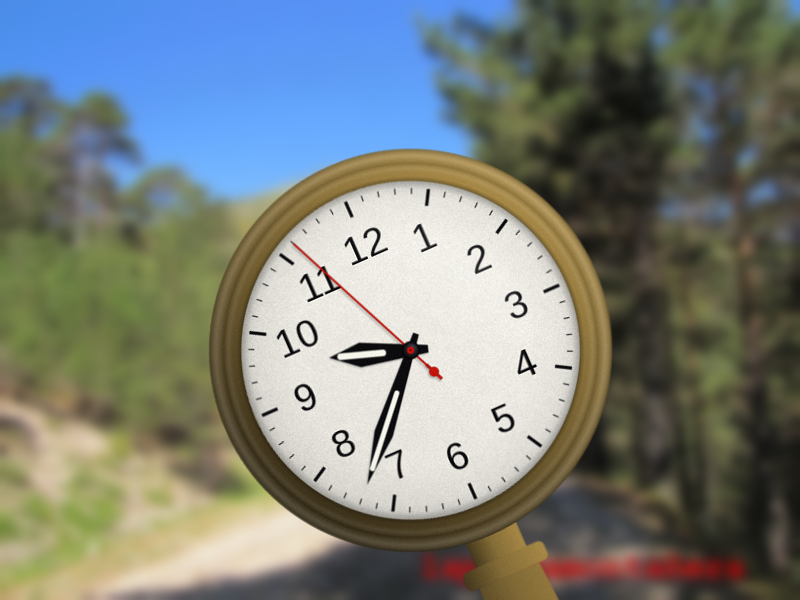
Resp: {"hour": 9, "minute": 36, "second": 56}
